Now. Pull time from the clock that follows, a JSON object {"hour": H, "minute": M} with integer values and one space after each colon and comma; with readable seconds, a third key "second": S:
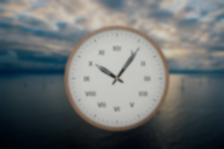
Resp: {"hour": 10, "minute": 6}
